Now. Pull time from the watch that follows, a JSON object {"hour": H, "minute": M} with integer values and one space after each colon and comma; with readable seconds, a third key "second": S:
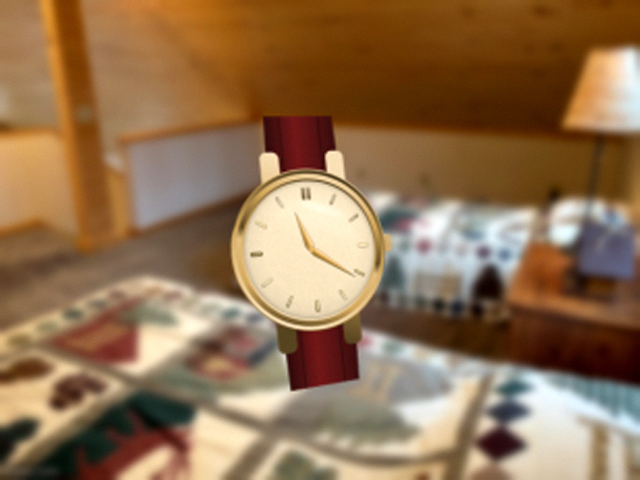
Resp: {"hour": 11, "minute": 21}
